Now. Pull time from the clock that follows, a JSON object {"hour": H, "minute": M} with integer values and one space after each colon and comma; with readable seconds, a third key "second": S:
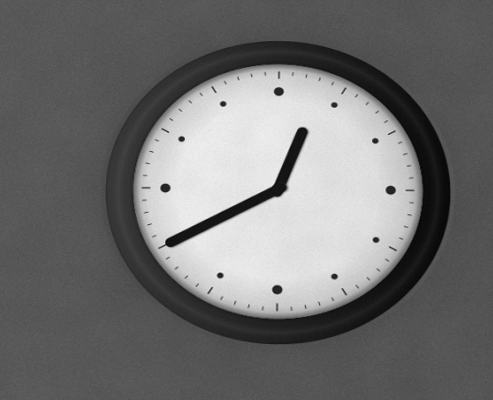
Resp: {"hour": 12, "minute": 40}
